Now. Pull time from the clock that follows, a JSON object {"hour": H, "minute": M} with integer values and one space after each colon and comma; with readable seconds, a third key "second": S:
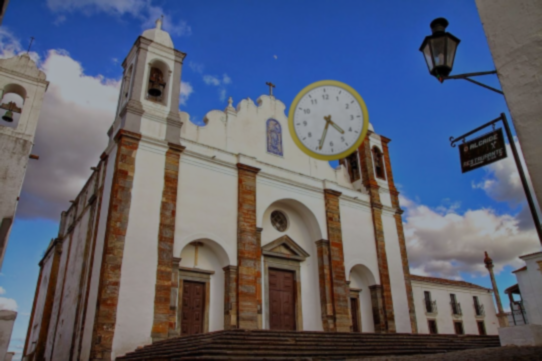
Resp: {"hour": 4, "minute": 34}
